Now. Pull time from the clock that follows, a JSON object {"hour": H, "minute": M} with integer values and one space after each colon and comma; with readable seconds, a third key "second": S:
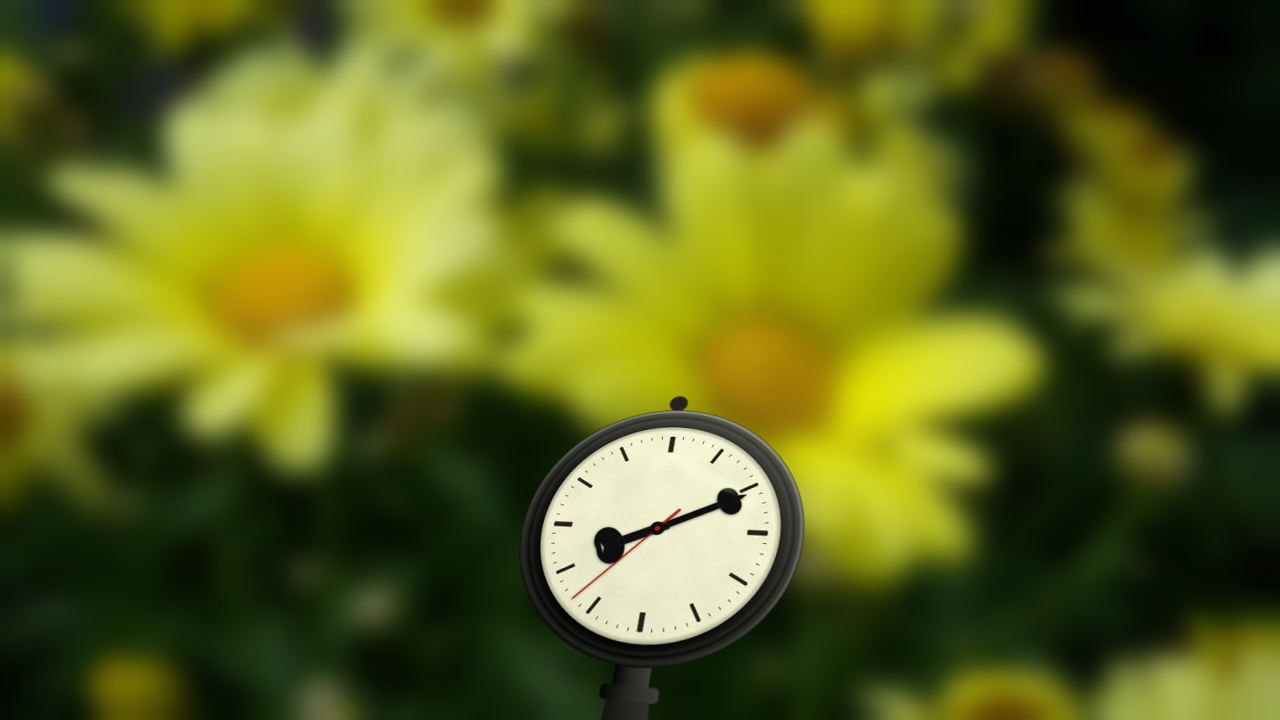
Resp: {"hour": 8, "minute": 10, "second": 37}
